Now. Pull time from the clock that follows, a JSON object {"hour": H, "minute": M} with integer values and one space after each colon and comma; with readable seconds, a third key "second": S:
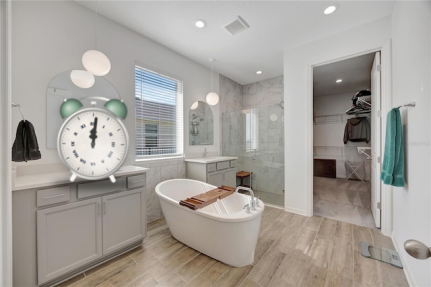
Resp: {"hour": 12, "minute": 1}
